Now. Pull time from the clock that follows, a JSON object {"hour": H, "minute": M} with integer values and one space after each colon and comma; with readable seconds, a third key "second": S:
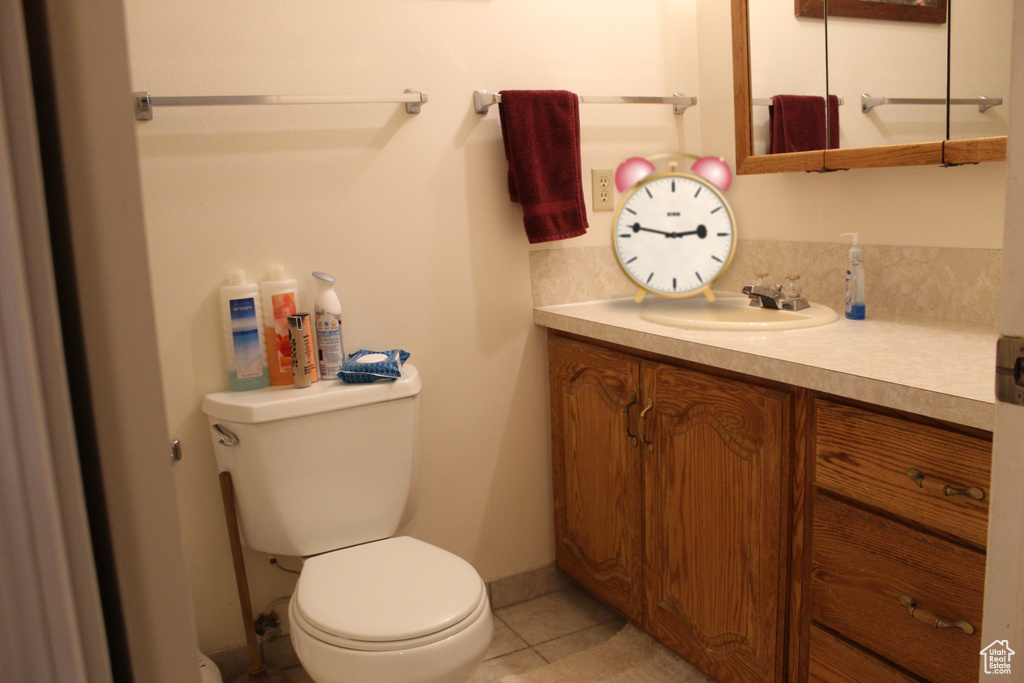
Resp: {"hour": 2, "minute": 47}
